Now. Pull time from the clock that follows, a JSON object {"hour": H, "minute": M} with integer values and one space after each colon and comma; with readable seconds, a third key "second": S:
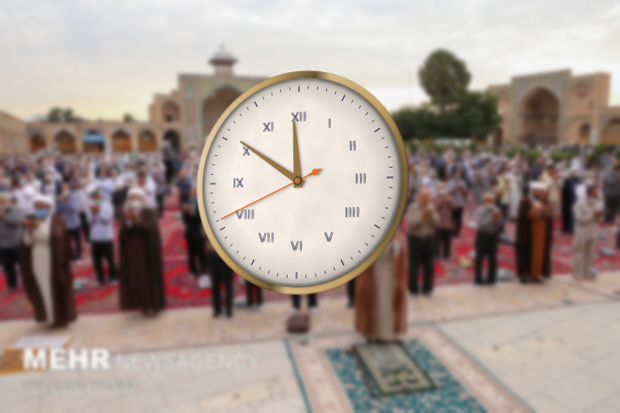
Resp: {"hour": 11, "minute": 50, "second": 41}
